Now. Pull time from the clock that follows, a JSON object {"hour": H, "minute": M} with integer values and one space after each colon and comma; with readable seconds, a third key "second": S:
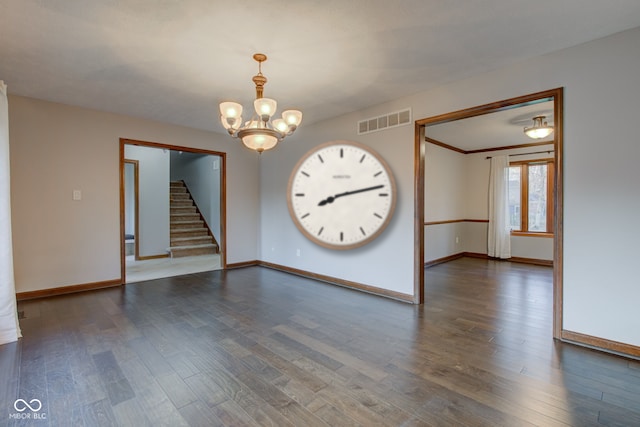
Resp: {"hour": 8, "minute": 13}
